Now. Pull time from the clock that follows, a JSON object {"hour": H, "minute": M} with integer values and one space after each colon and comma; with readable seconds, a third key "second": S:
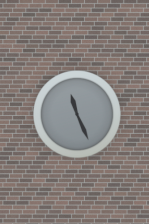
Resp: {"hour": 11, "minute": 26}
